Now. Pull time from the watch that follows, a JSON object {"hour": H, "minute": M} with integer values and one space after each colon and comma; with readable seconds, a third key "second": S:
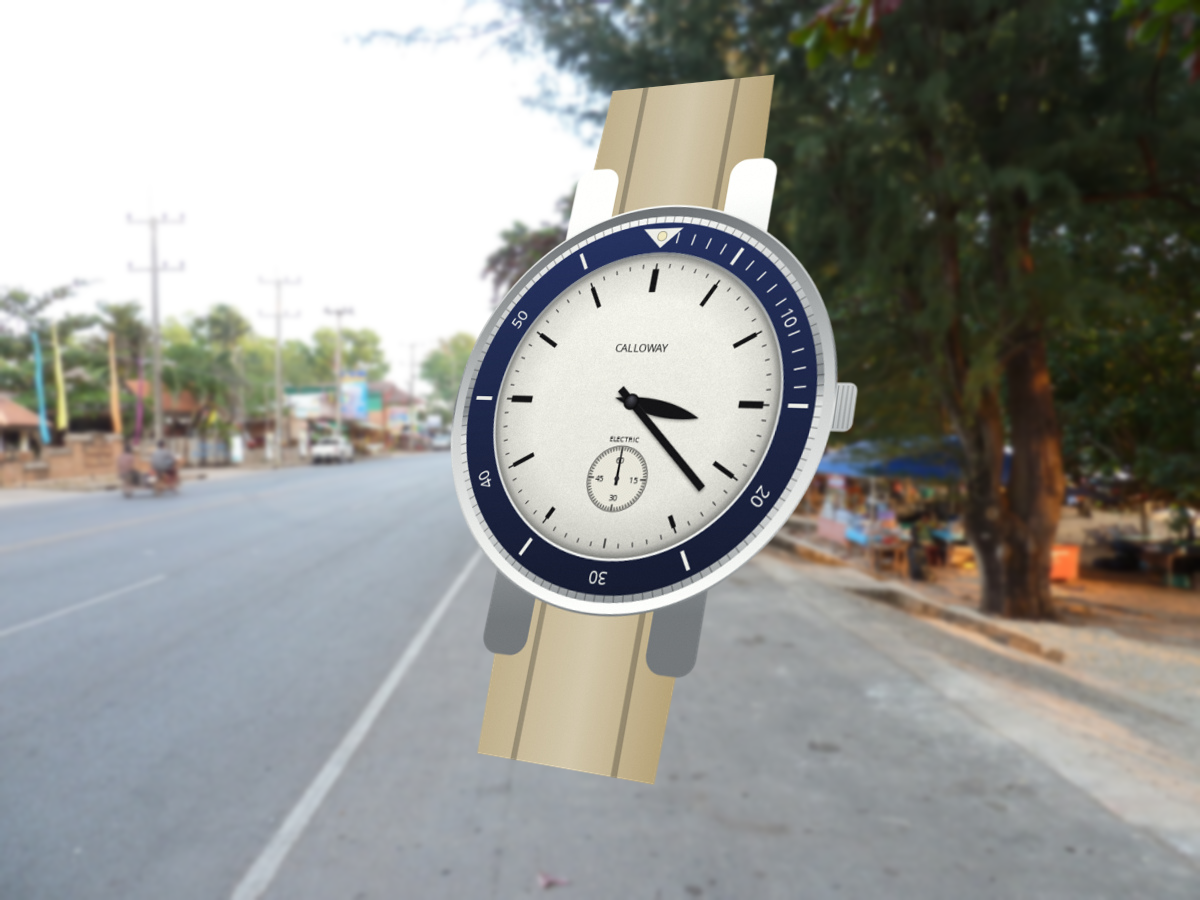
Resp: {"hour": 3, "minute": 22}
